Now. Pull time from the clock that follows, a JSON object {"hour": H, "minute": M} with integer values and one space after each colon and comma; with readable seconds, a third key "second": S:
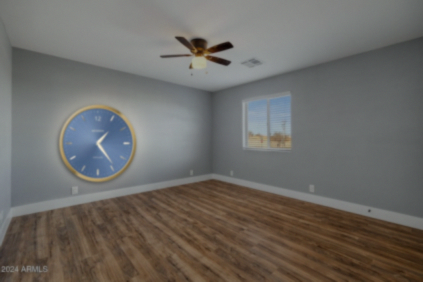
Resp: {"hour": 1, "minute": 24}
